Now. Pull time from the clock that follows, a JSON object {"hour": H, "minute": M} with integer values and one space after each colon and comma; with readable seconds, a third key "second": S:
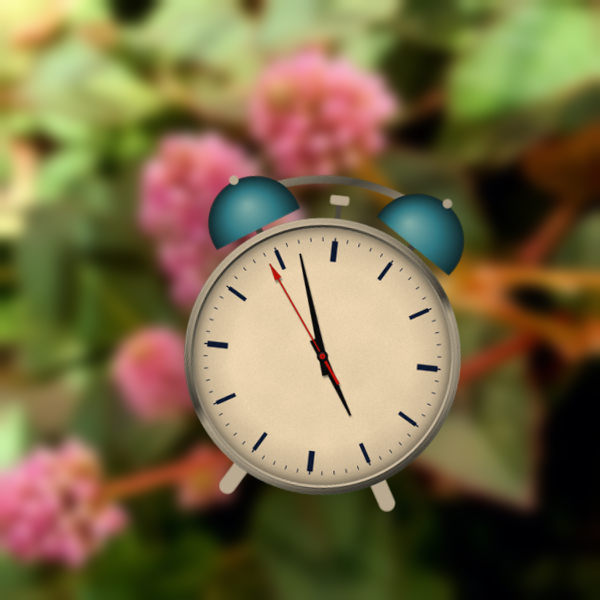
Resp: {"hour": 4, "minute": 56, "second": 54}
